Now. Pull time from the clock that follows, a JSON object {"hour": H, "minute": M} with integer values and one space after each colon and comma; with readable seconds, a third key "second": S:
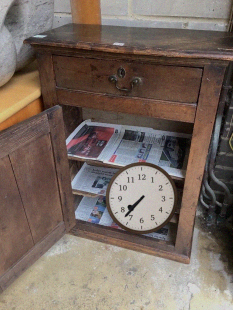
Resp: {"hour": 7, "minute": 37}
